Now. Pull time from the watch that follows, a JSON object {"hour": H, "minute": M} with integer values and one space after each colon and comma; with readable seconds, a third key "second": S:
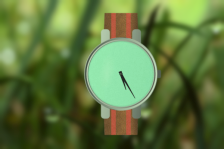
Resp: {"hour": 5, "minute": 25}
